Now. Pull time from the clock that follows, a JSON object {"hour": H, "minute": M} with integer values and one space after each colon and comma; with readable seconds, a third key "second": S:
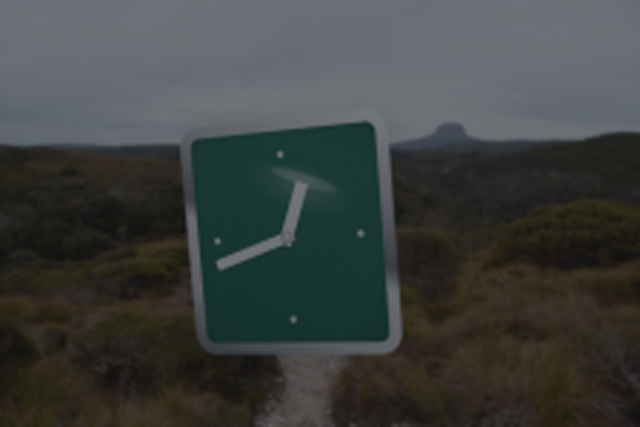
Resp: {"hour": 12, "minute": 42}
